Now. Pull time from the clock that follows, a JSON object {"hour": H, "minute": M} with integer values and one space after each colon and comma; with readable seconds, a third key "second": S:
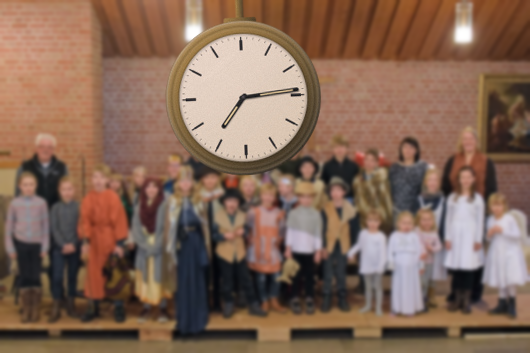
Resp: {"hour": 7, "minute": 14}
